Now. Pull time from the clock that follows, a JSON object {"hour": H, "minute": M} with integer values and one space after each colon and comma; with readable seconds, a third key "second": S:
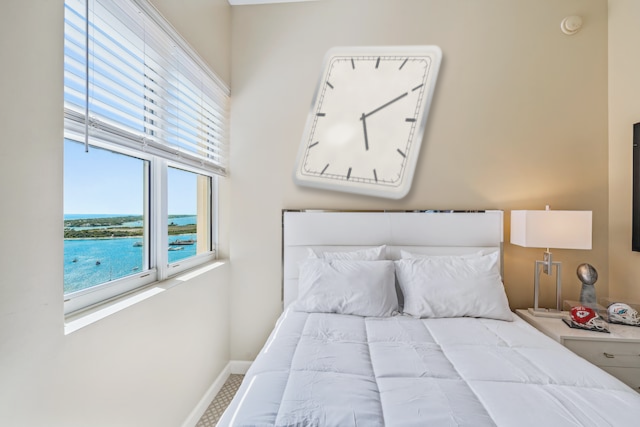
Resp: {"hour": 5, "minute": 10}
